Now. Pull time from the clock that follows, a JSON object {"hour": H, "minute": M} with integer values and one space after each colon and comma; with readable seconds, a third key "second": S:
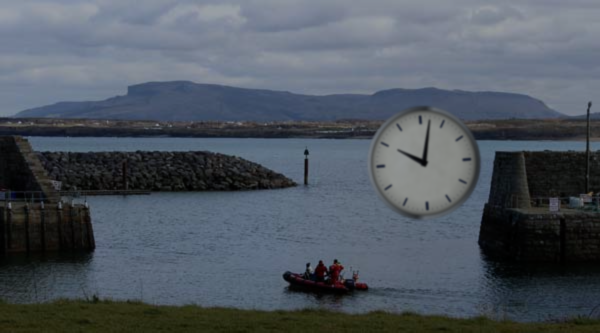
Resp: {"hour": 10, "minute": 2}
